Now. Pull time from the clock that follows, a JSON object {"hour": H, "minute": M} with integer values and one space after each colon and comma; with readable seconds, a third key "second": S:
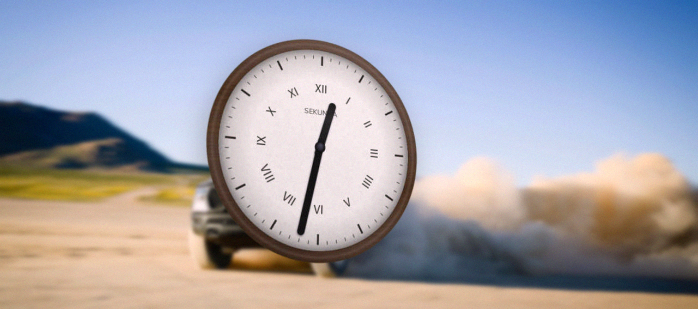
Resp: {"hour": 12, "minute": 32}
